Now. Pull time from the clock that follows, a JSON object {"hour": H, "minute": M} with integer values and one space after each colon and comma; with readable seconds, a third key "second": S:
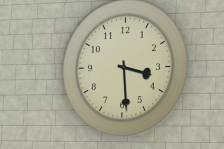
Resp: {"hour": 3, "minute": 29}
